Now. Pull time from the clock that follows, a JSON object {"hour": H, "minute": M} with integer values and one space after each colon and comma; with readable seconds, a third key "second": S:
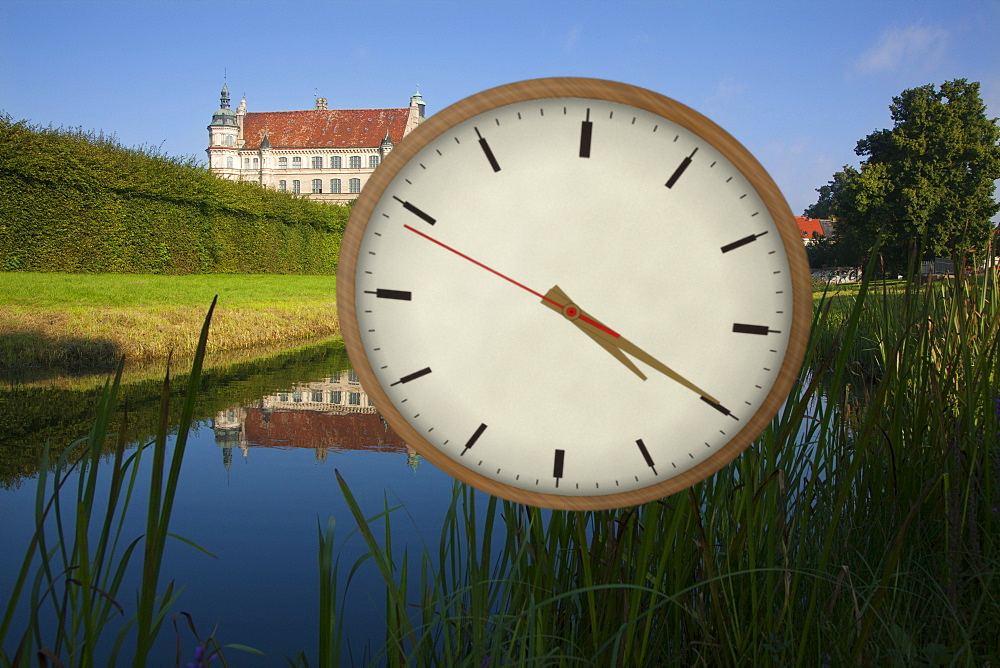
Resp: {"hour": 4, "minute": 19, "second": 49}
